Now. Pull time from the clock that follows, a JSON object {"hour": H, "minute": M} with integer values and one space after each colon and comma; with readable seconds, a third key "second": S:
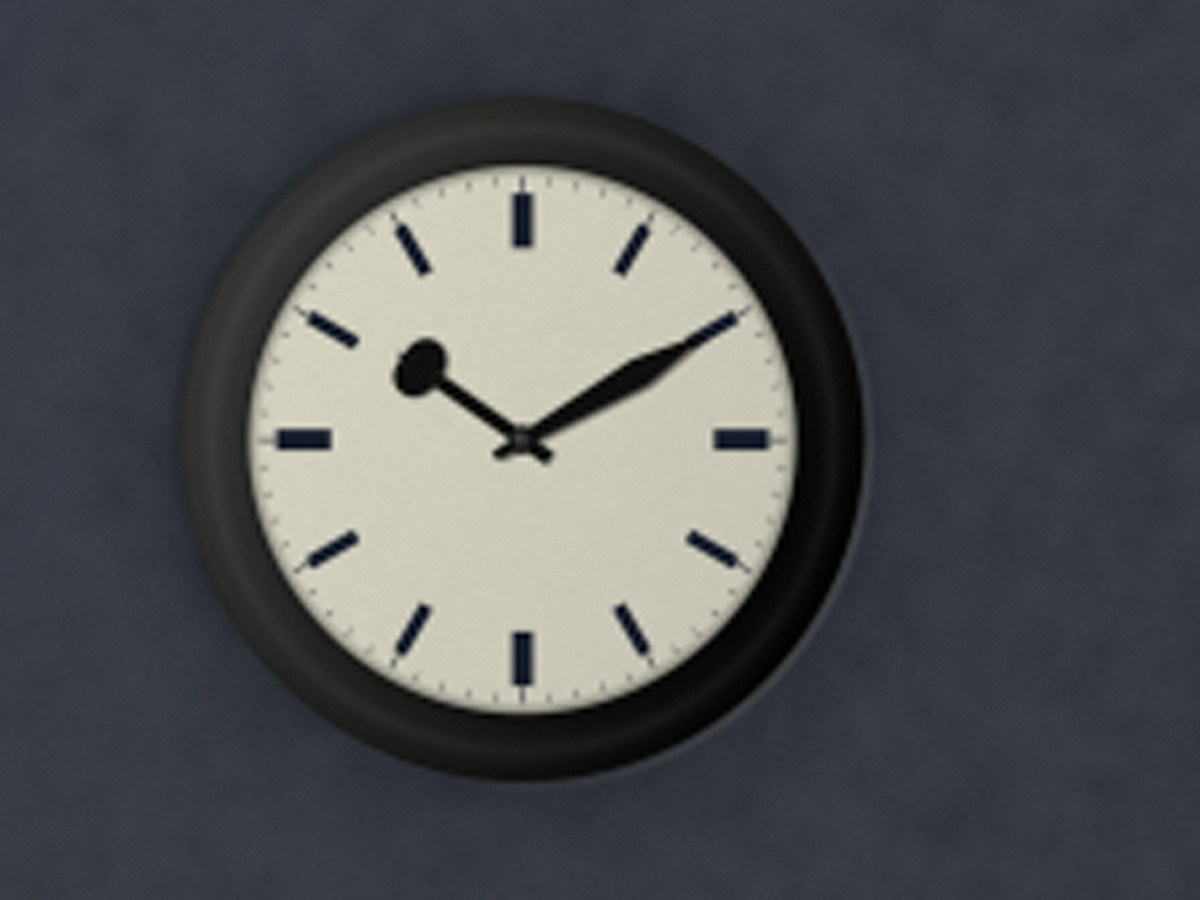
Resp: {"hour": 10, "minute": 10}
